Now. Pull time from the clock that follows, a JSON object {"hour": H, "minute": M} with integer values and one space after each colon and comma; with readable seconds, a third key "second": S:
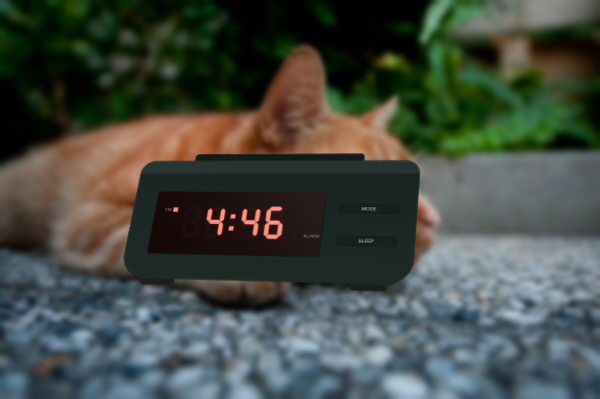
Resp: {"hour": 4, "minute": 46}
